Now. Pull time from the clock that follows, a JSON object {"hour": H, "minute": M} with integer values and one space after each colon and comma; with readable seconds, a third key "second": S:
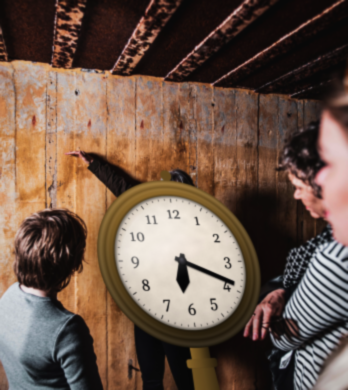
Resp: {"hour": 6, "minute": 19}
